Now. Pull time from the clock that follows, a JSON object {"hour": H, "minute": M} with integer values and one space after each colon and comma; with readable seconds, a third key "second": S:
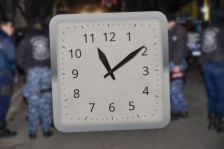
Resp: {"hour": 11, "minute": 9}
